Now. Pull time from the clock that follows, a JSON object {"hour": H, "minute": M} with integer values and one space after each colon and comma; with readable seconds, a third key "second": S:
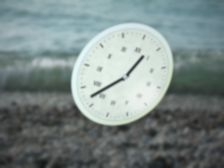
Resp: {"hour": 12, "minute": 37}
